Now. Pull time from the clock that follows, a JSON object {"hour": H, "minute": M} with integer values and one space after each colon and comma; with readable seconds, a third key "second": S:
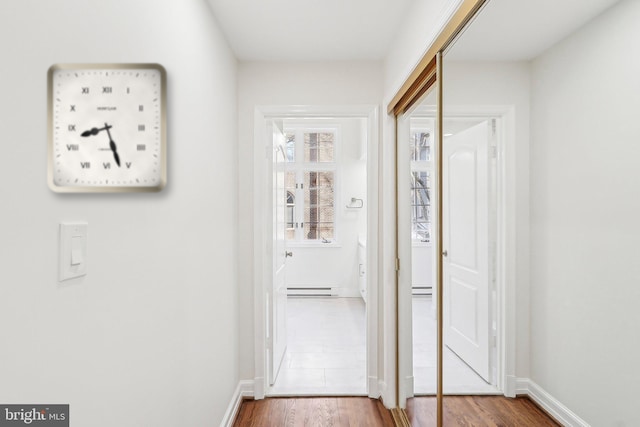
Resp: {"hour": 8, "minute": 27}
